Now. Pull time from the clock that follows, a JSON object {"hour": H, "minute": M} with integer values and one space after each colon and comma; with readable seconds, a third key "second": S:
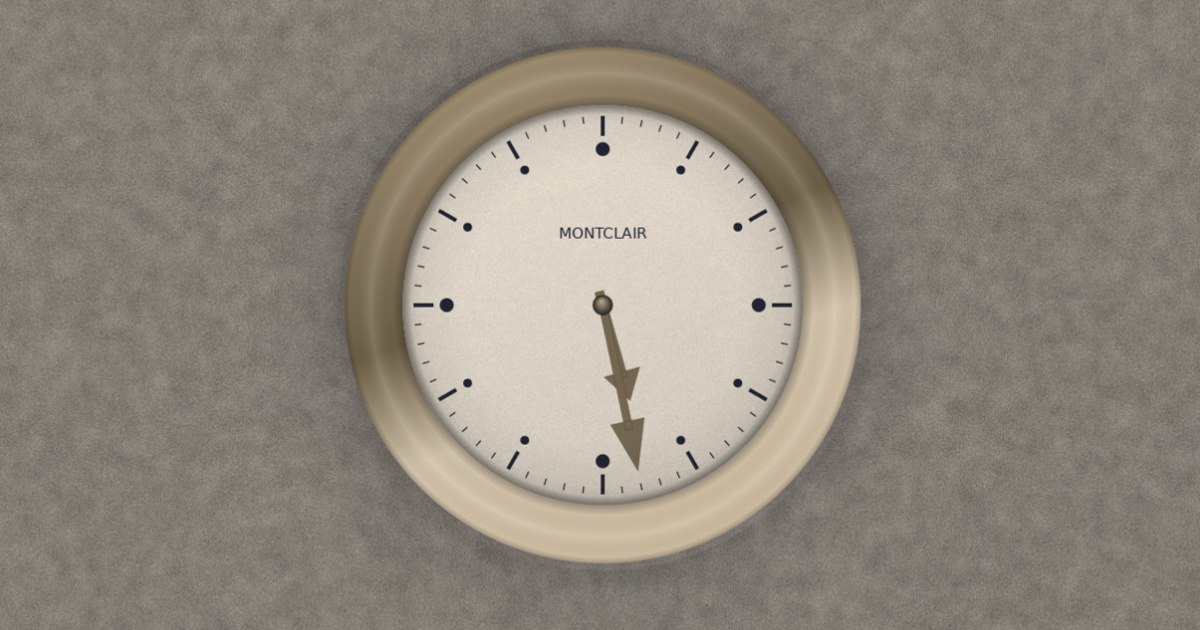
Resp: {"hour": 5, "minute": 28}
